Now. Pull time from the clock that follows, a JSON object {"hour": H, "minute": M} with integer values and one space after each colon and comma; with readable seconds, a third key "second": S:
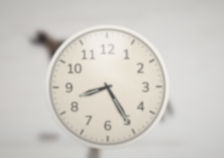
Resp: {"hour": 8, "minute": 25}
